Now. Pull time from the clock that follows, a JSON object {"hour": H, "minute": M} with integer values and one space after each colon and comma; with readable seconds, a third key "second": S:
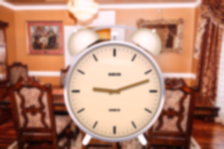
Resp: {"hour": 9, "minute": 12}
